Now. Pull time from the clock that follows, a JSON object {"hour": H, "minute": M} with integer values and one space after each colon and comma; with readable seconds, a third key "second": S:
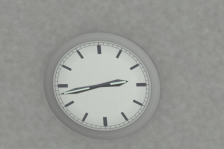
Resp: {"hour": 2, "minute": 43}
